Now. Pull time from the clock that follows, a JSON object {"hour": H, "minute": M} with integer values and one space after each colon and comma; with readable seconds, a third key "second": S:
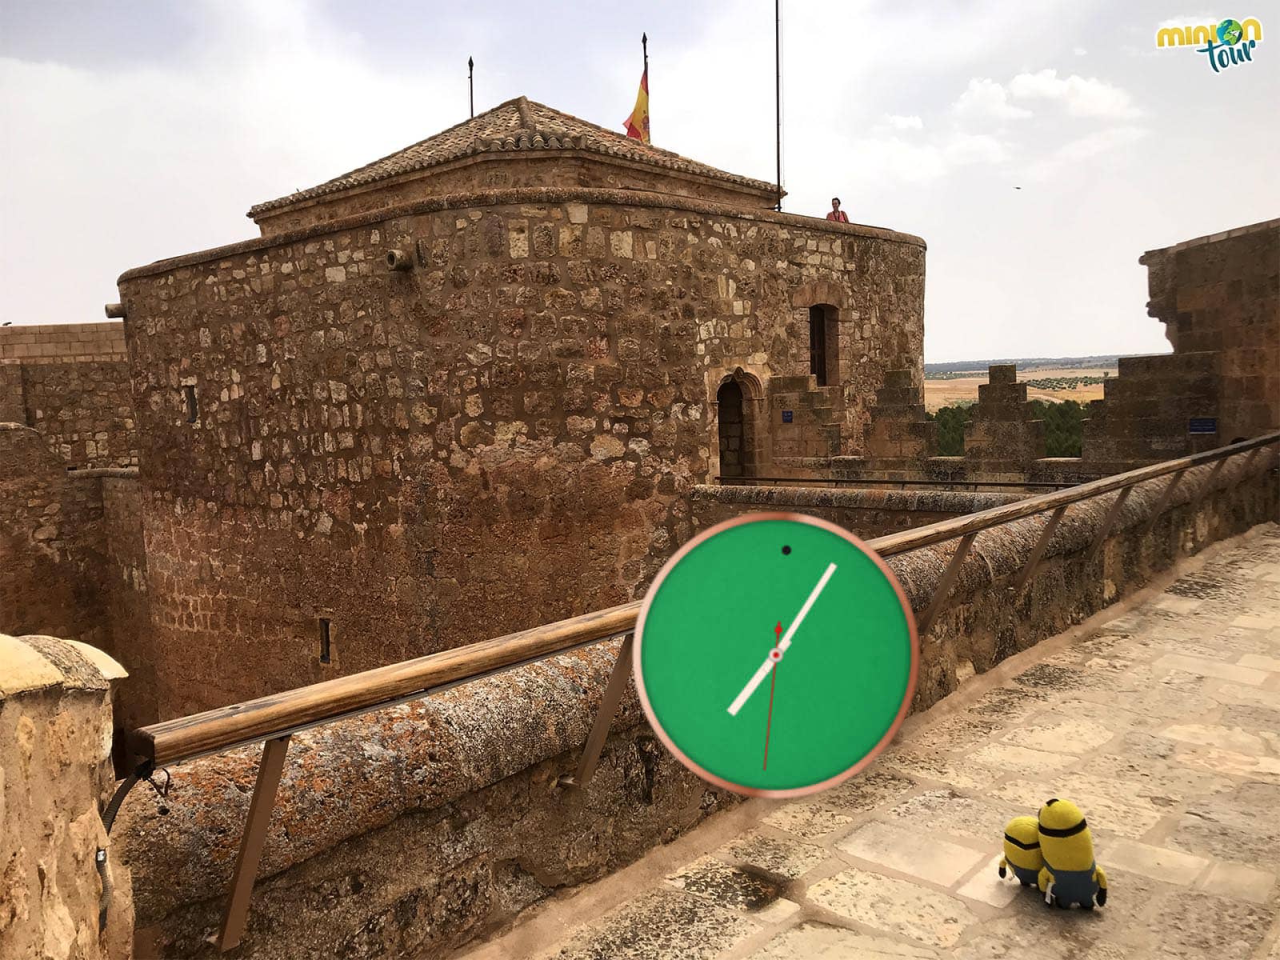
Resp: {"hour": 7, "minute": 4, "second": 30}
